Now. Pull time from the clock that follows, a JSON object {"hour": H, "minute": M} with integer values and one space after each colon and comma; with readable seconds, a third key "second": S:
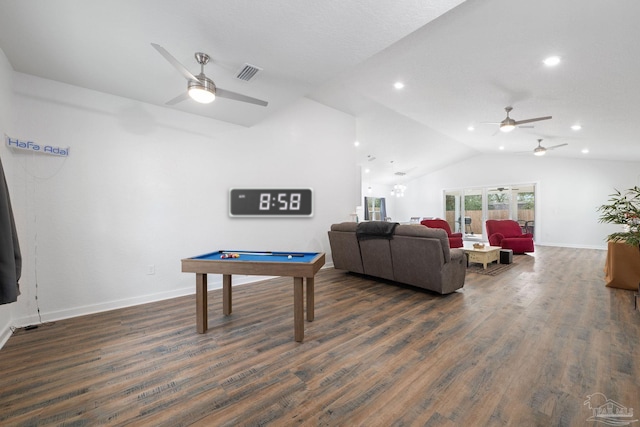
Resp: {"hour": 8, "minute": 58}
